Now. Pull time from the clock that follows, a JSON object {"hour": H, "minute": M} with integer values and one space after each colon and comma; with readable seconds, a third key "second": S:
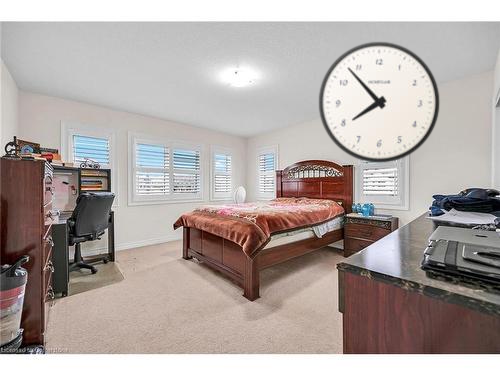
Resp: {"hour": 7, "minute": 53}
